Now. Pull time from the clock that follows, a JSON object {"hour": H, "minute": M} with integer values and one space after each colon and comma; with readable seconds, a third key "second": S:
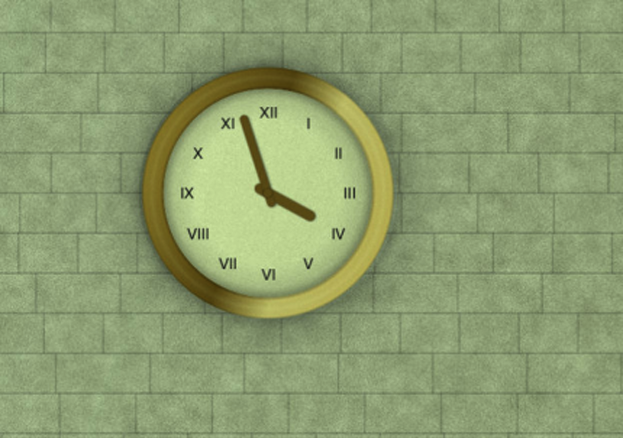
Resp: {"hour": 3, "minute": 57}
